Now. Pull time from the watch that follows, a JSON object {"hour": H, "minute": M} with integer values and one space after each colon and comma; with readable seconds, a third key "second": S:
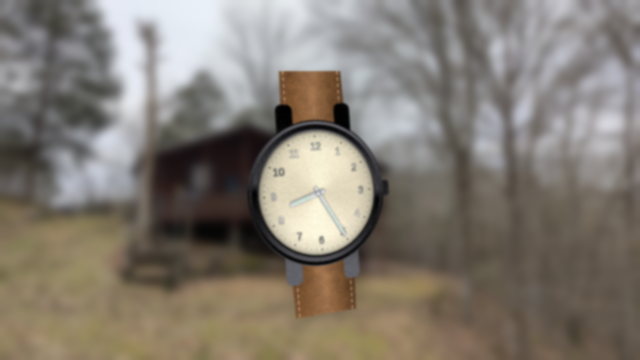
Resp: {"hour": 8, "minute": 25}
